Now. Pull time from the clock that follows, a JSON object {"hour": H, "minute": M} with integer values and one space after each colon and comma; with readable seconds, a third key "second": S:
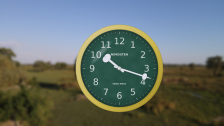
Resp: {"hour": 10, "minute": 18}
